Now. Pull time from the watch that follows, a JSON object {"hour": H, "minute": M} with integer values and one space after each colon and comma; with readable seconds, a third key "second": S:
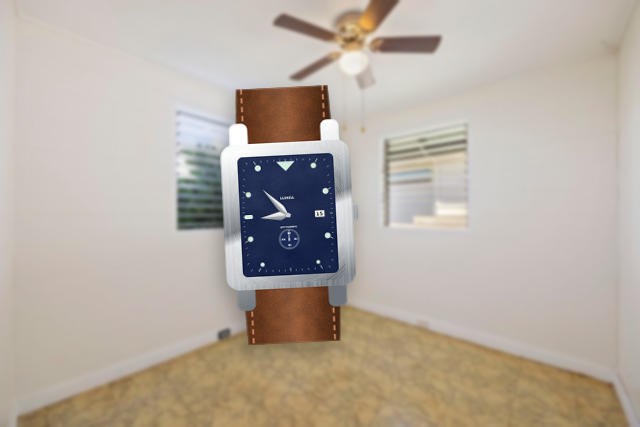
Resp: {"hour": 8, "minute": 53}
